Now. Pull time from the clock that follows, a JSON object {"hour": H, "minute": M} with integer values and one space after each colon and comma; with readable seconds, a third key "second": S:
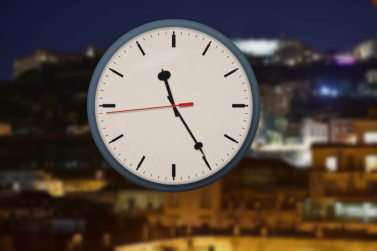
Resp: {"hour": 11, "minute": 24, "second": 44}
